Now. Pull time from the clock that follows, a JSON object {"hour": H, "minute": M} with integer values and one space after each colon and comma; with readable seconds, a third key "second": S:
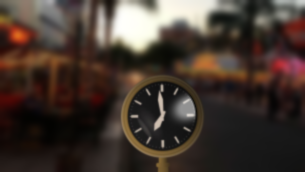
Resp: {"hour": 6, "minute": 59}
